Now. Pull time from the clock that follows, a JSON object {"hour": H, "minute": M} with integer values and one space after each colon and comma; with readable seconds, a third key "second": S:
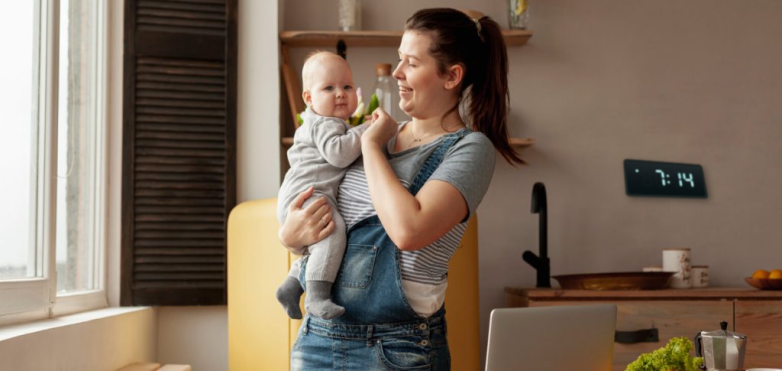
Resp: {"hour": 7, "minute": 14}
